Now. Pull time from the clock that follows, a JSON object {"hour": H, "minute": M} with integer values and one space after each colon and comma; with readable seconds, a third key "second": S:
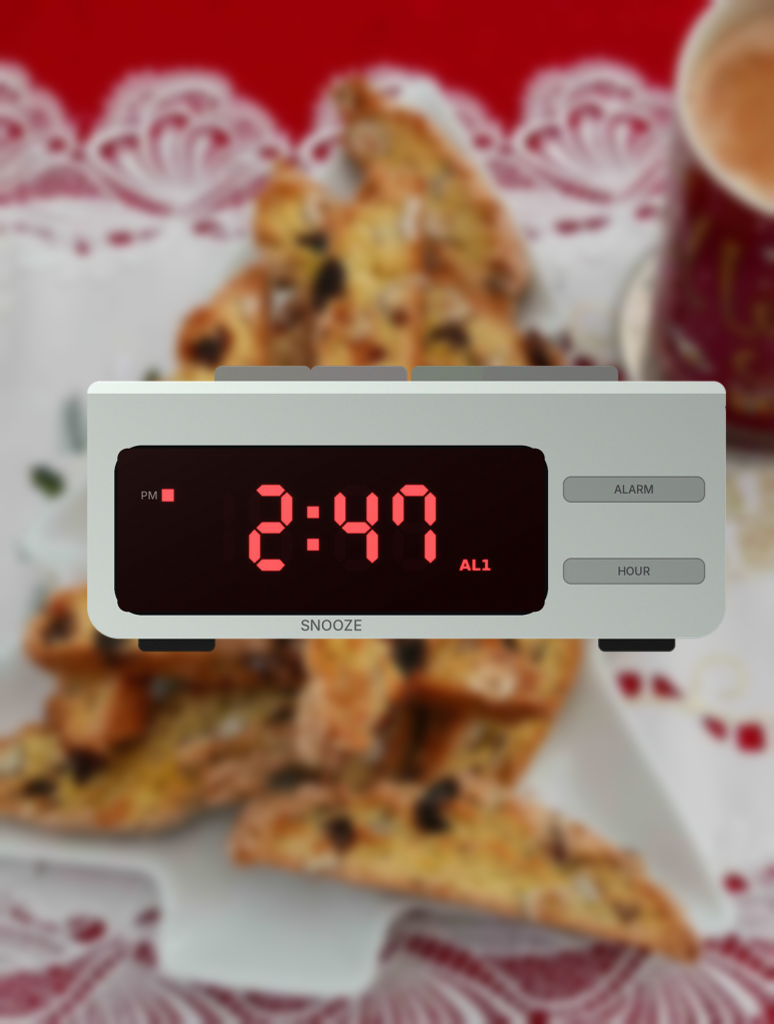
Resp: {"hour": 2, "minute": 47}
